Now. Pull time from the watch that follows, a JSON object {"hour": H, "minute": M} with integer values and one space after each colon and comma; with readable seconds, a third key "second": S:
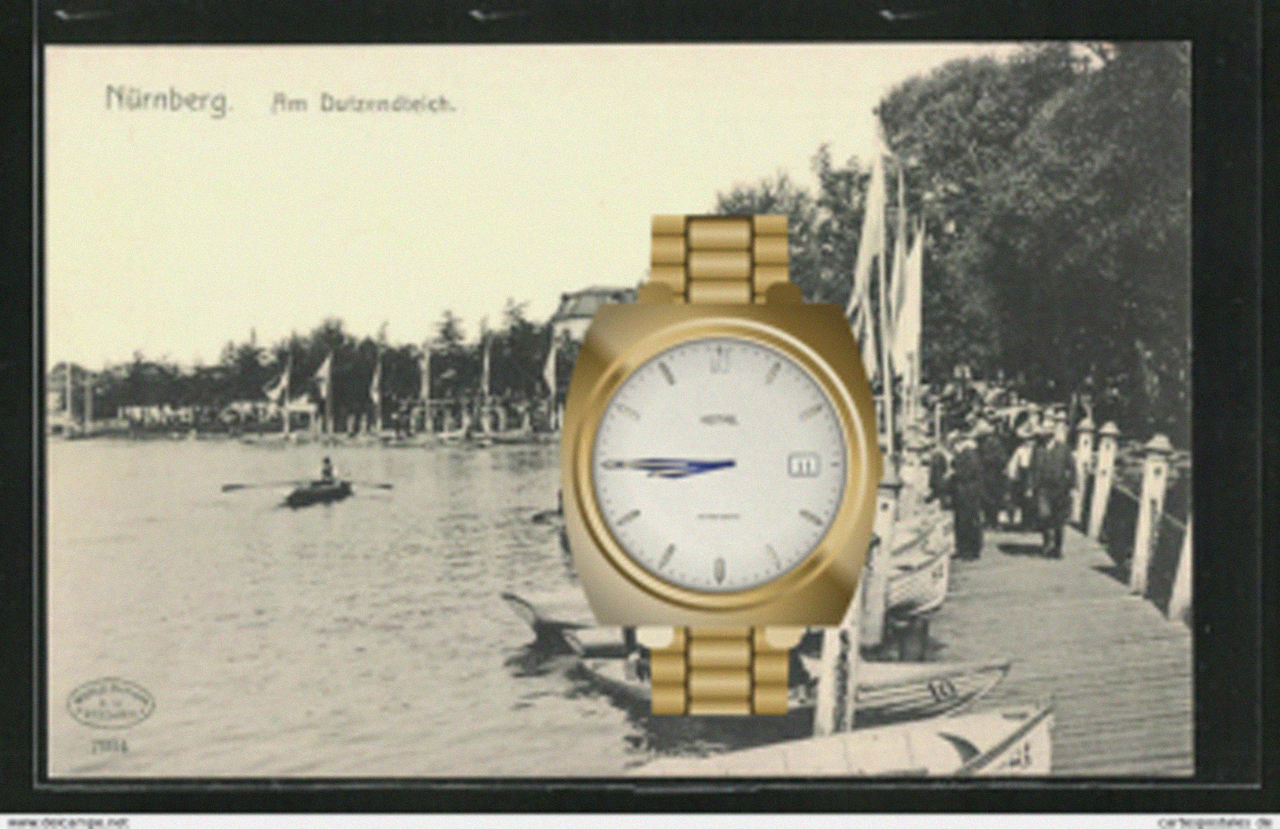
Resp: {"hour": 8, "minute": 45}
